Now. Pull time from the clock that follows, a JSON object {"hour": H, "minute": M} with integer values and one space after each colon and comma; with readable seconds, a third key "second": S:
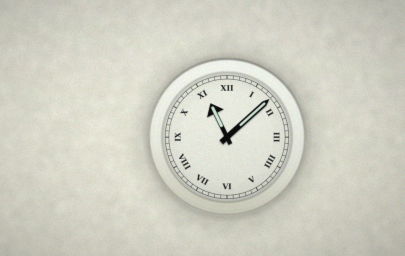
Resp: {"hour": 11, "minute": 8}
